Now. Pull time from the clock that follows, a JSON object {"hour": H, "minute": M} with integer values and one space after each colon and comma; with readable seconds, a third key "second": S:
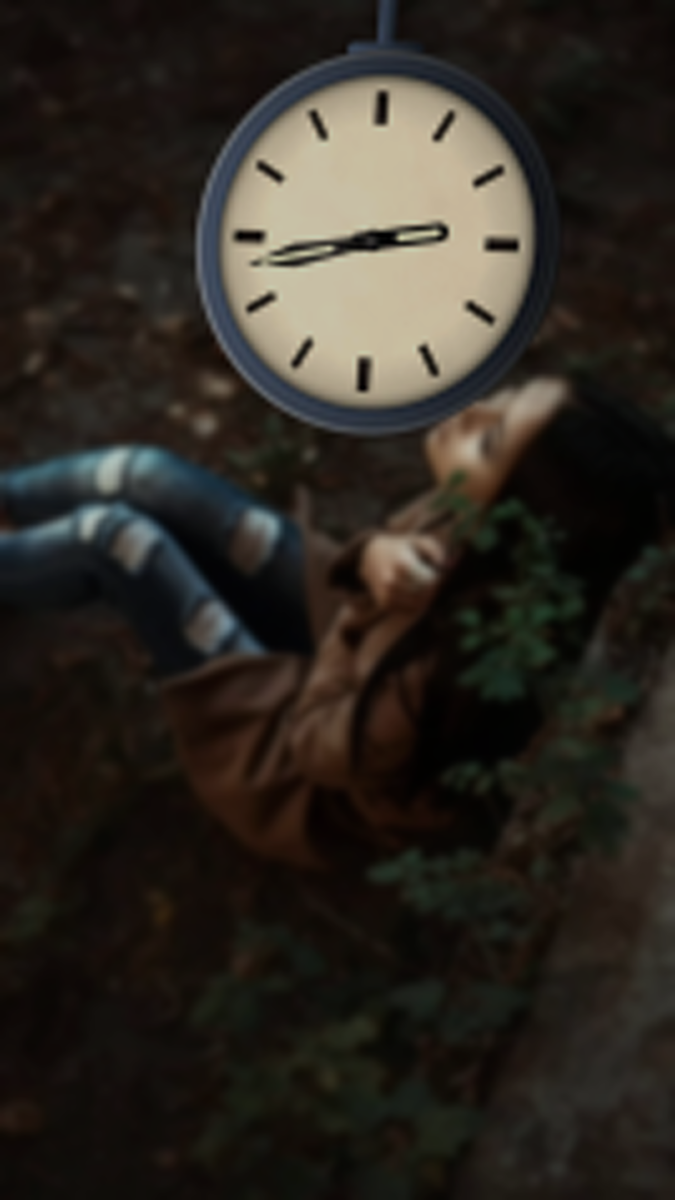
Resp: {"hour": 2, "minute": 43}
